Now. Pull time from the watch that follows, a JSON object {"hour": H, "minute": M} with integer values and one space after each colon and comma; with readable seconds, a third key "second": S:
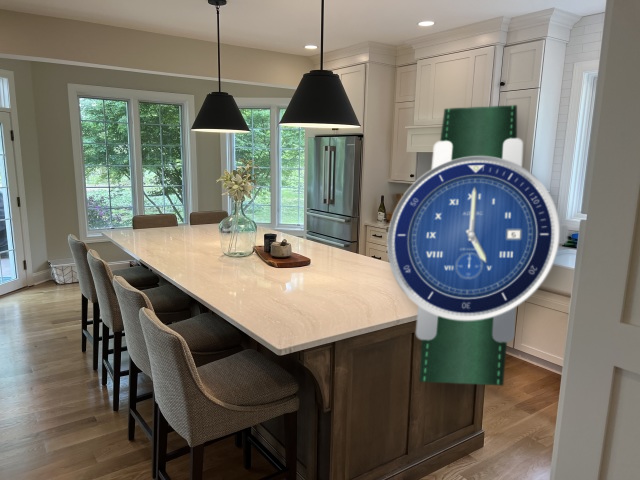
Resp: {"hour": 5, "minute": 0}
